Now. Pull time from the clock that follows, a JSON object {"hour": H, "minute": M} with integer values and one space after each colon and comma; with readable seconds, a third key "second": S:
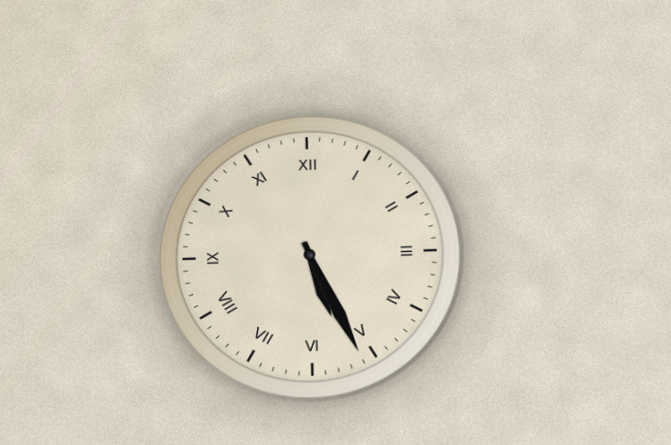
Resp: {"hour": 5, "minute": 26}
